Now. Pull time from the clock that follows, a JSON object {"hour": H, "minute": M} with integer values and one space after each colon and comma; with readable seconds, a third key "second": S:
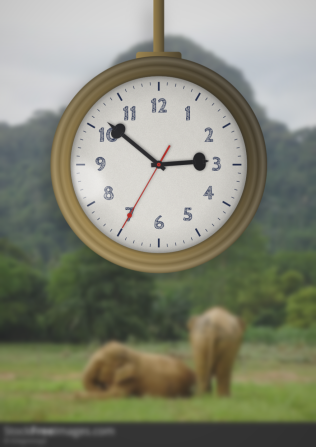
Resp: {"hour": 2, "minute": 51, "second": 35}
